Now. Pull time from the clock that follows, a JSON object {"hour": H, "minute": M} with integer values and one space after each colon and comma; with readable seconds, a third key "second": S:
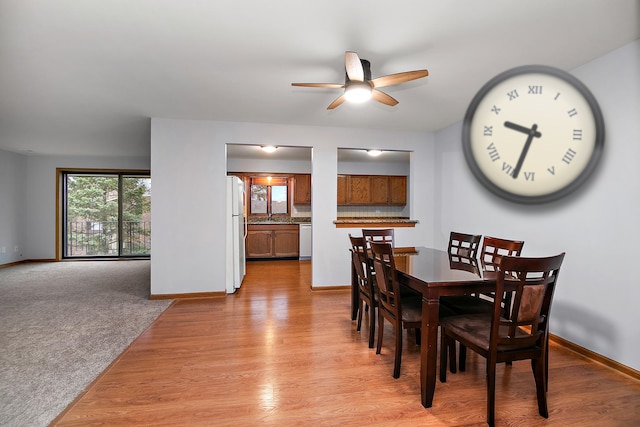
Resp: {"hour": 9, "minute": 33}
